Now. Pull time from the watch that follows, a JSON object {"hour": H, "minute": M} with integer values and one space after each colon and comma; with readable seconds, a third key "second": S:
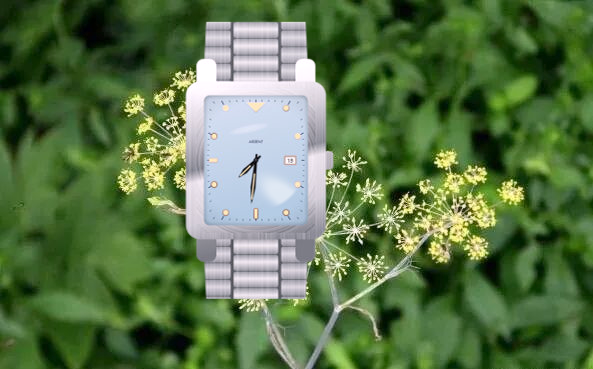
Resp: {"hour": 7, "minute": 31}
